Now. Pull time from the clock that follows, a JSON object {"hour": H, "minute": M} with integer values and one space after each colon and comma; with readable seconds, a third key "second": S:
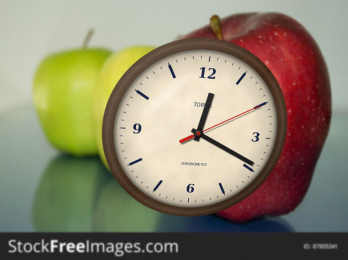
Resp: {"hour": 12, "minute": 19, "second": 10}
